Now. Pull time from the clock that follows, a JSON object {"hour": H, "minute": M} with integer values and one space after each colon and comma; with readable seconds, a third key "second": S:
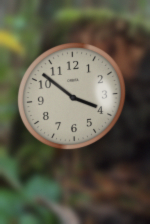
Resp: {"hour": 3, "minute": 52}
